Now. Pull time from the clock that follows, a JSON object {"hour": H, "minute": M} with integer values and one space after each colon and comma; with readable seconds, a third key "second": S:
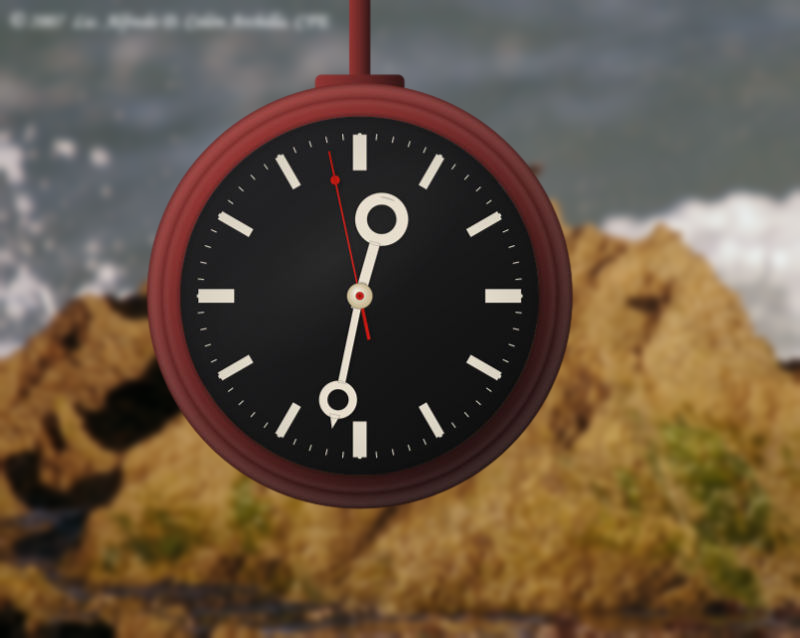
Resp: {"hour": 12, "minute": 31, "second": 58}
